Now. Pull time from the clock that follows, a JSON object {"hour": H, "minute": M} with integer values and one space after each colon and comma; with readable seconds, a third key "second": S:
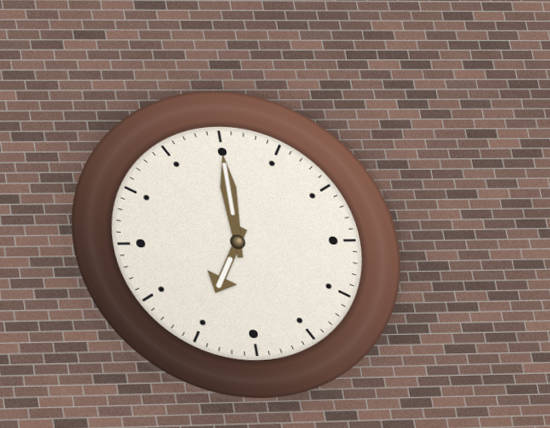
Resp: {"hour": 7, "minute": 0}
